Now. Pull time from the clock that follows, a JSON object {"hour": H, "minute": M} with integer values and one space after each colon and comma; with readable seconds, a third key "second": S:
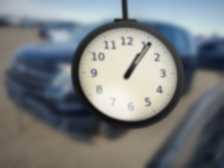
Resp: {"hour": 1, "minute": 6}
